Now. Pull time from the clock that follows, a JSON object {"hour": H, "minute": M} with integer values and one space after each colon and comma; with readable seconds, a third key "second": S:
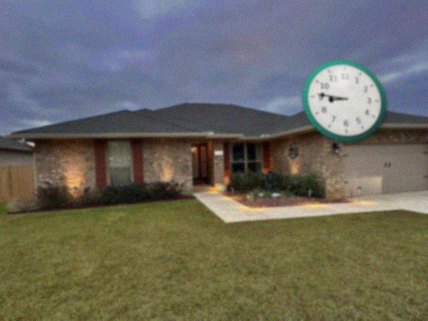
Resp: {"hour": 8, "minute": 46}
